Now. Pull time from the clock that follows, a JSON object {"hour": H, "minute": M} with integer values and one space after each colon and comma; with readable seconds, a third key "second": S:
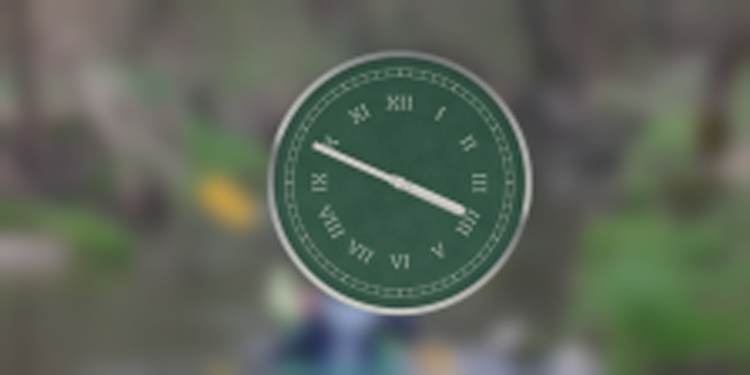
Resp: {"hour": 3, "minute": 49}
